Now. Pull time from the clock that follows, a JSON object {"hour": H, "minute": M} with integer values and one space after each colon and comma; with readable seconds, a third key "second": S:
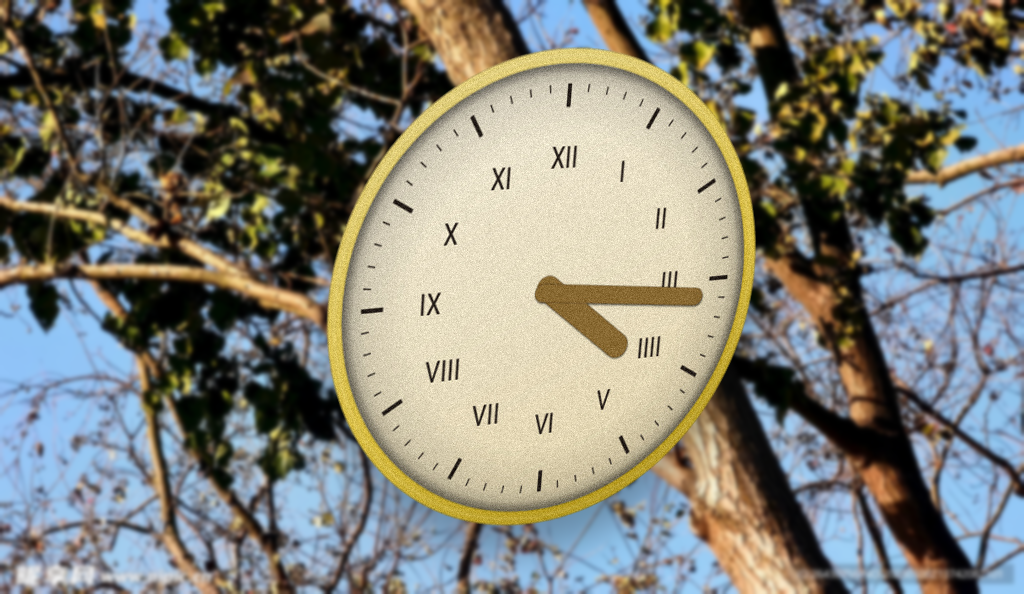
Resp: {"hour": 4, "minute": 16}
